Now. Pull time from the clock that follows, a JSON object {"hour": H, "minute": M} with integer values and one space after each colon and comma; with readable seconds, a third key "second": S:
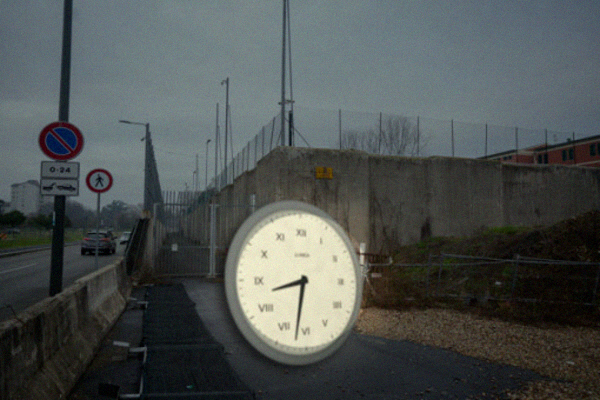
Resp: {"hour": 8, "minute": 32}
